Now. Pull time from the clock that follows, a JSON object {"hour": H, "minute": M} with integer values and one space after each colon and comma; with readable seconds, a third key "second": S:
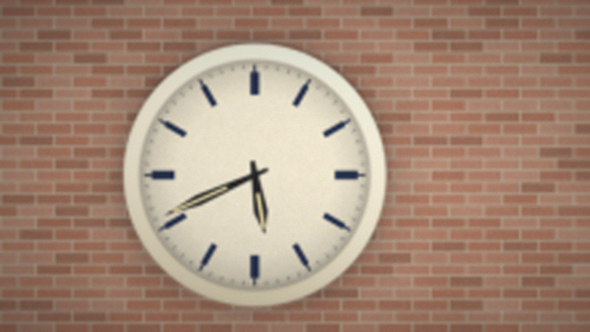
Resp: {"hour": 5, "minute": 41}
